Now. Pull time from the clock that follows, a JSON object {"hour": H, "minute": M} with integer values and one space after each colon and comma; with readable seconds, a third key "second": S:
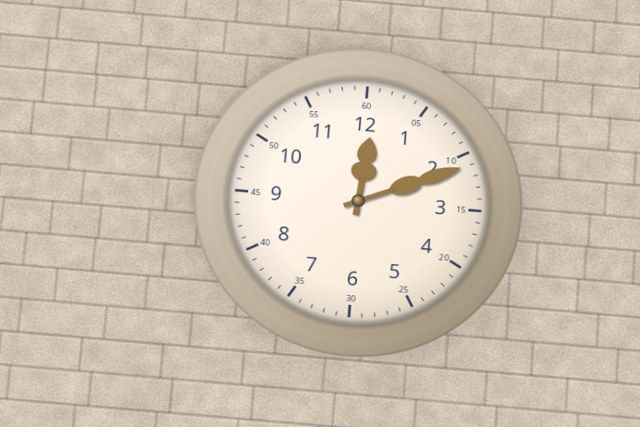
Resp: {"hour": 12, "minute": 11}
